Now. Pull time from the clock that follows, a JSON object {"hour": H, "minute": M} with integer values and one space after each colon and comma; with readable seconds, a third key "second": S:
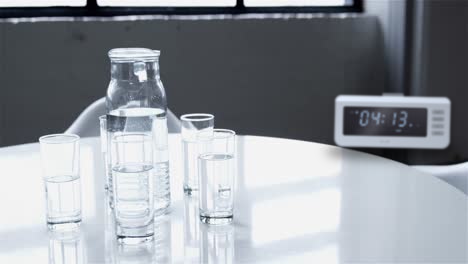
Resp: {"hour": 4, "minute": 13}
